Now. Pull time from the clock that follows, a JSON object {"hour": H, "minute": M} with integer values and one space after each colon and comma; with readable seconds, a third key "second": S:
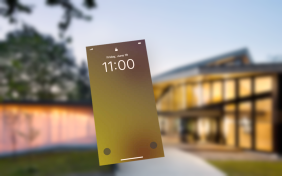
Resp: {"hour": 11, "minute": 0}
